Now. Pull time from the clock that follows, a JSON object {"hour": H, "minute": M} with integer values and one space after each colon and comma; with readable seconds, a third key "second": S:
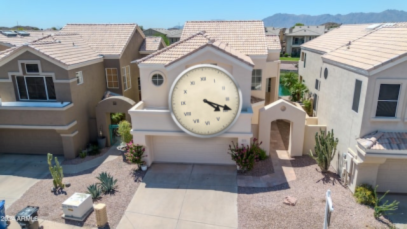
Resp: {"hour": 4, "minute": 19}
